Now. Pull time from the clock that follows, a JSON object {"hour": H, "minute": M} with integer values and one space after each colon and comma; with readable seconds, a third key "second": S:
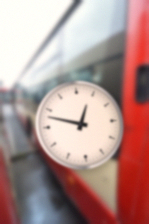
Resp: {"hour": 12, "minute": 48}
